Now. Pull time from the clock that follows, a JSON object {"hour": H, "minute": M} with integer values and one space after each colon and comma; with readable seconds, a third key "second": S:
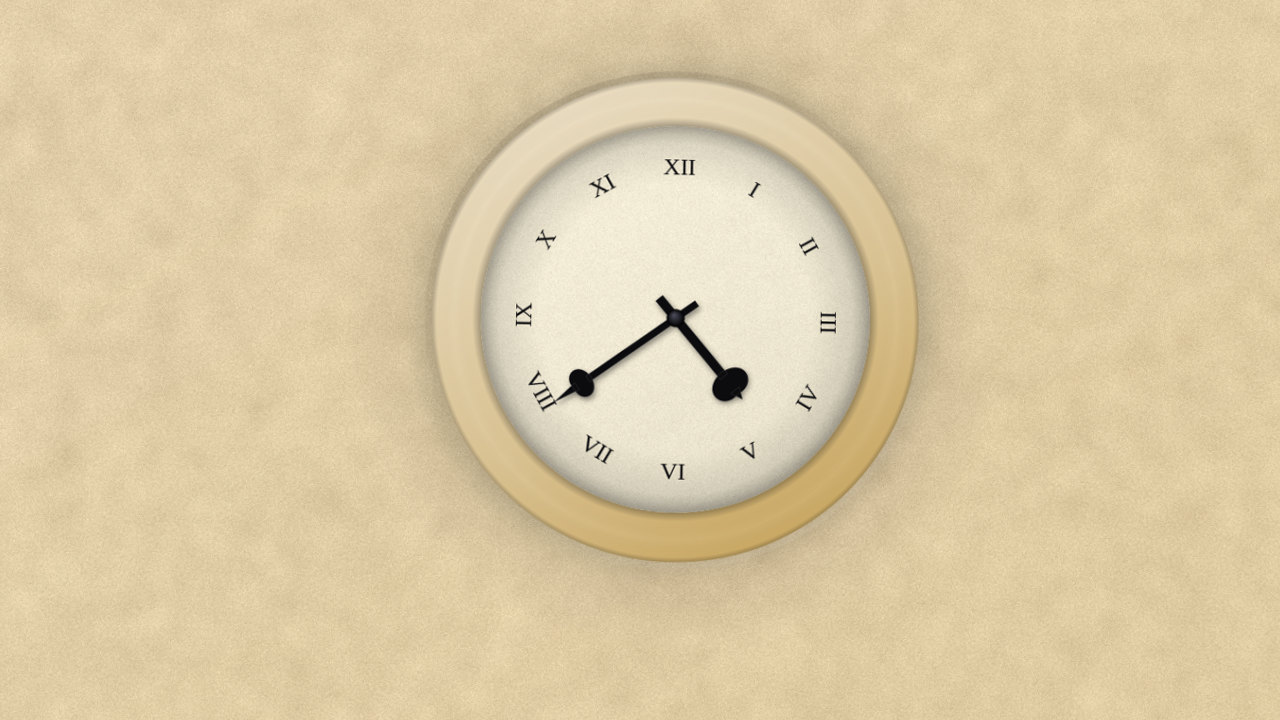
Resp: {"hour": 4, "minute": 39}
